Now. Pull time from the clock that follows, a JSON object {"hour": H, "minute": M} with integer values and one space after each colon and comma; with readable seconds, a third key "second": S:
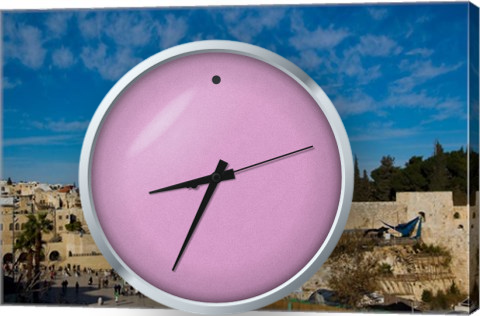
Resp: {"hour": 8, "minute": 34, "second": 12}
